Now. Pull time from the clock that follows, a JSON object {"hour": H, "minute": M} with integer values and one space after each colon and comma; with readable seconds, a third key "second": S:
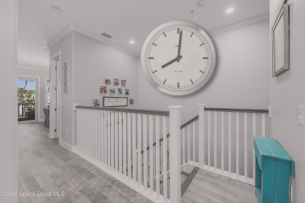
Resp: {"hour": 8, "minute": 1}
